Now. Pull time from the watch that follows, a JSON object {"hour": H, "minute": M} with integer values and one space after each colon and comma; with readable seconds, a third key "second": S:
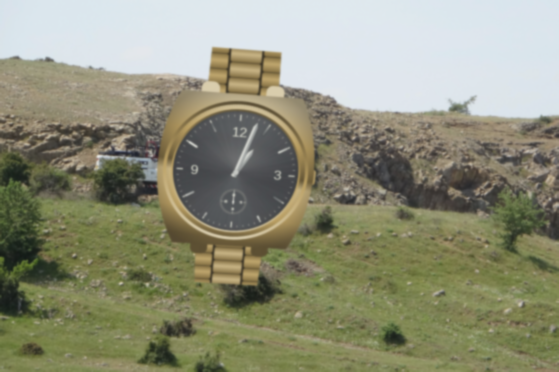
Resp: {"hour": 1, "minute": 3}
